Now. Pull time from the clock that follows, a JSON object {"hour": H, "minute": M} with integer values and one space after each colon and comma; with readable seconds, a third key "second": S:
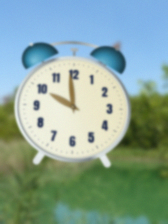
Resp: {"hour": 9, "minute": 59}
